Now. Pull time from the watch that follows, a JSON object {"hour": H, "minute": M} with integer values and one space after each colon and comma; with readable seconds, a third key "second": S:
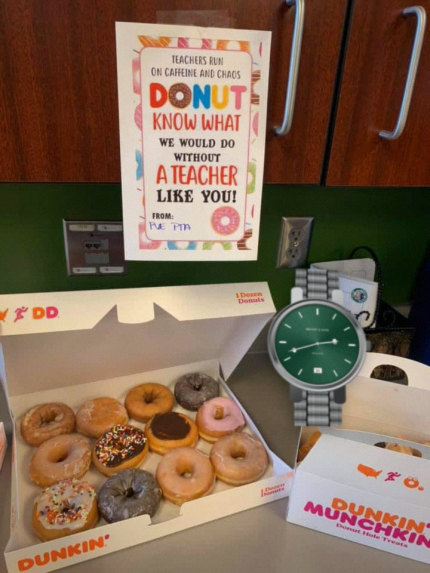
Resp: {"hour": 2, "minute": 42}
